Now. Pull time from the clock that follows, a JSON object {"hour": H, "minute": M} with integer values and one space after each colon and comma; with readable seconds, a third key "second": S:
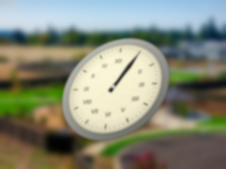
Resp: {"hour": 1, "minute": 5}
